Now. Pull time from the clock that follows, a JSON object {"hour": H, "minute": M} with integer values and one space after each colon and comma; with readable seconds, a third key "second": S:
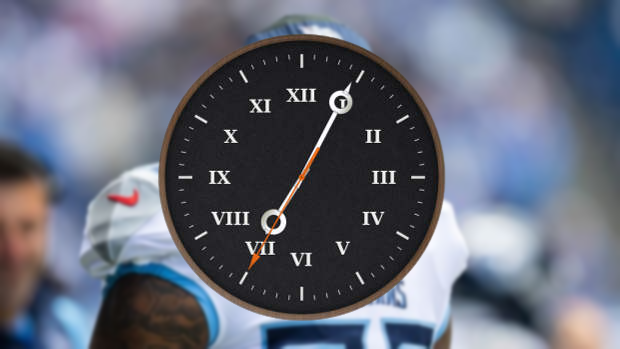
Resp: {"hour": 7, "minute": 4, "second": 35}
